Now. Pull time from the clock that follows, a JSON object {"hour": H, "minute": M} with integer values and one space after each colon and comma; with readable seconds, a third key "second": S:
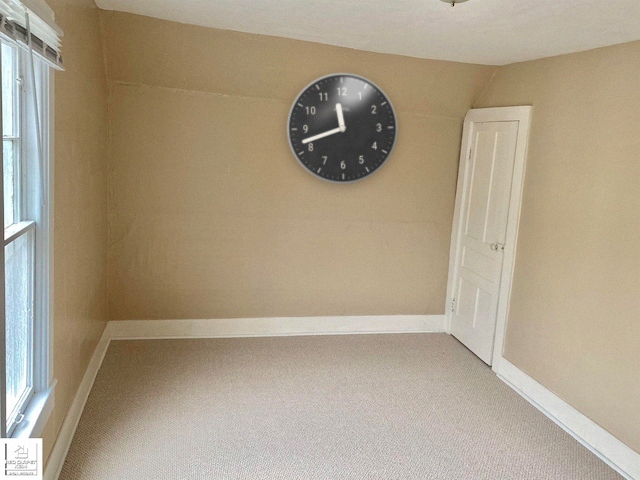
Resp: {"hour": 11, "minute": 42}
